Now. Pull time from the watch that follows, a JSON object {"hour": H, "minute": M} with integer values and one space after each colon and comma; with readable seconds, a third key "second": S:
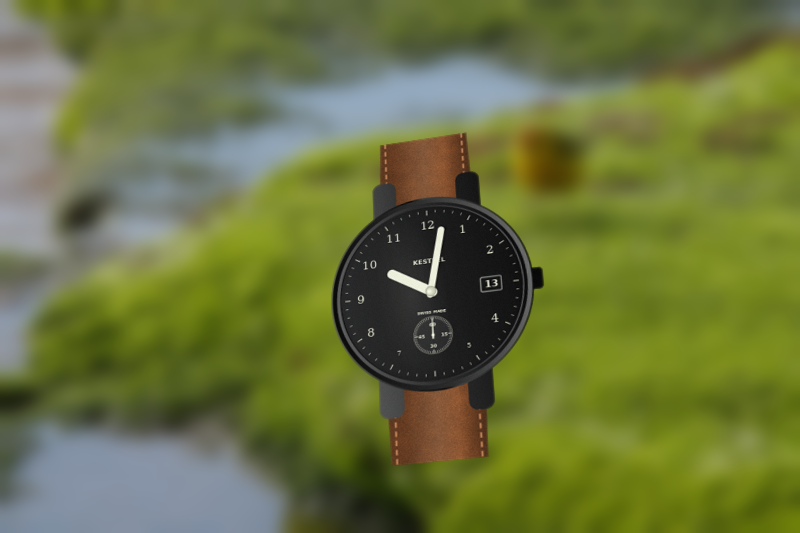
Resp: {"hour": 10, "minute": 2}
